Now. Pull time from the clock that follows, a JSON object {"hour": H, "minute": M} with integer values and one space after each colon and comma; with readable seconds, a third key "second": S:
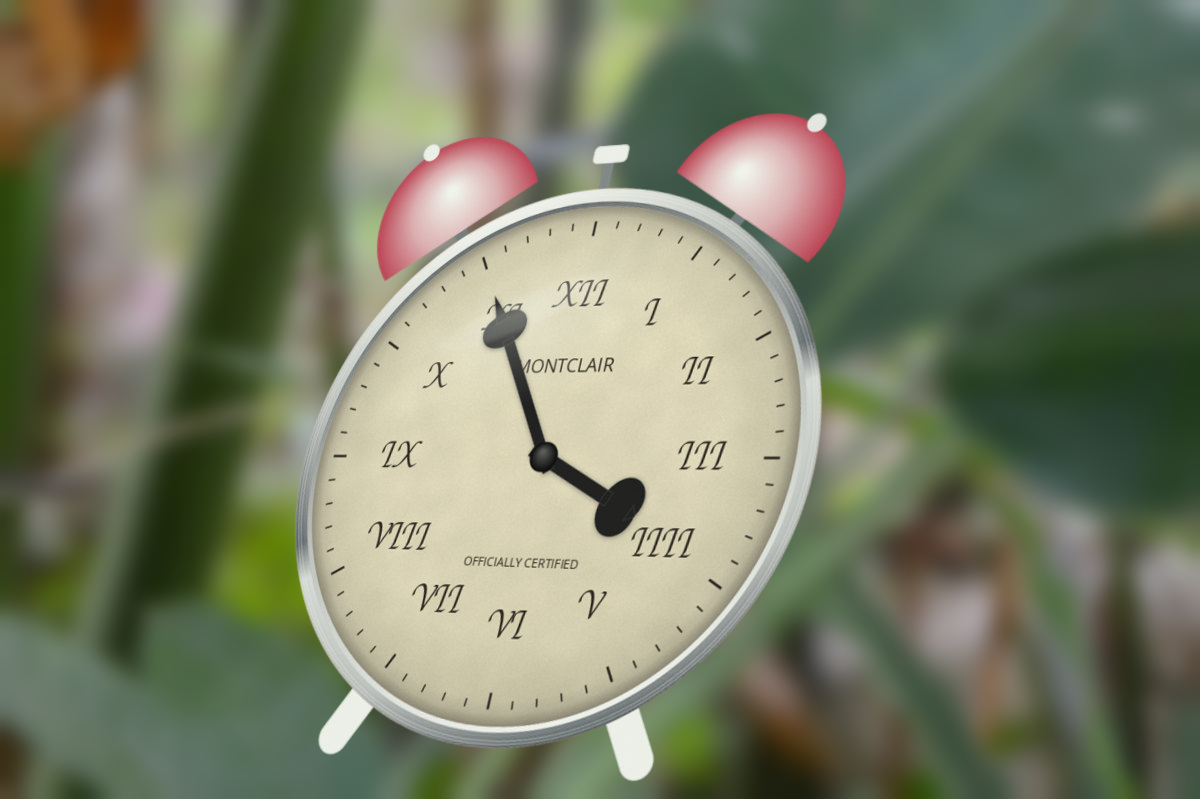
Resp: {"hour": 3, "minute": 55}
